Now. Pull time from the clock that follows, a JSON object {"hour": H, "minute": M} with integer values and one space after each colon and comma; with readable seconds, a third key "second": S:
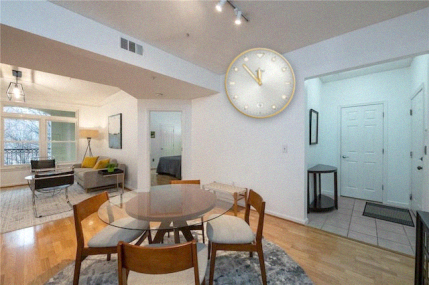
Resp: {"hour": 11, "minute": 53}
